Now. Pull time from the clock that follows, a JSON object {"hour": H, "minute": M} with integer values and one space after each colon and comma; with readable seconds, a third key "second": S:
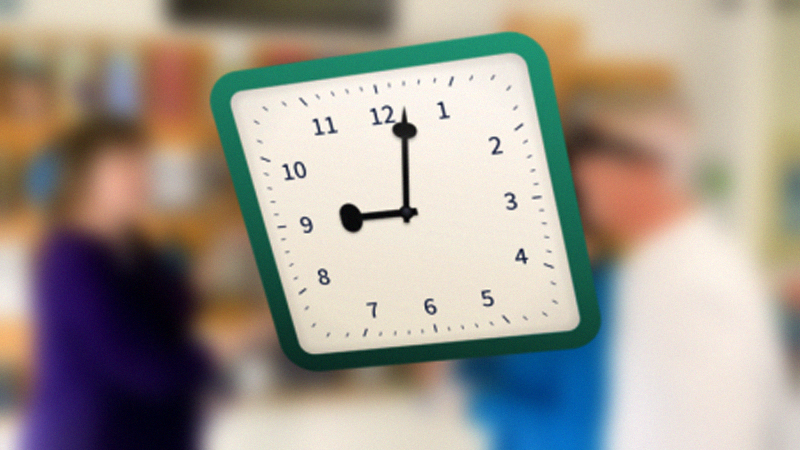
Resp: {"hour": 9, "minute": 2}
